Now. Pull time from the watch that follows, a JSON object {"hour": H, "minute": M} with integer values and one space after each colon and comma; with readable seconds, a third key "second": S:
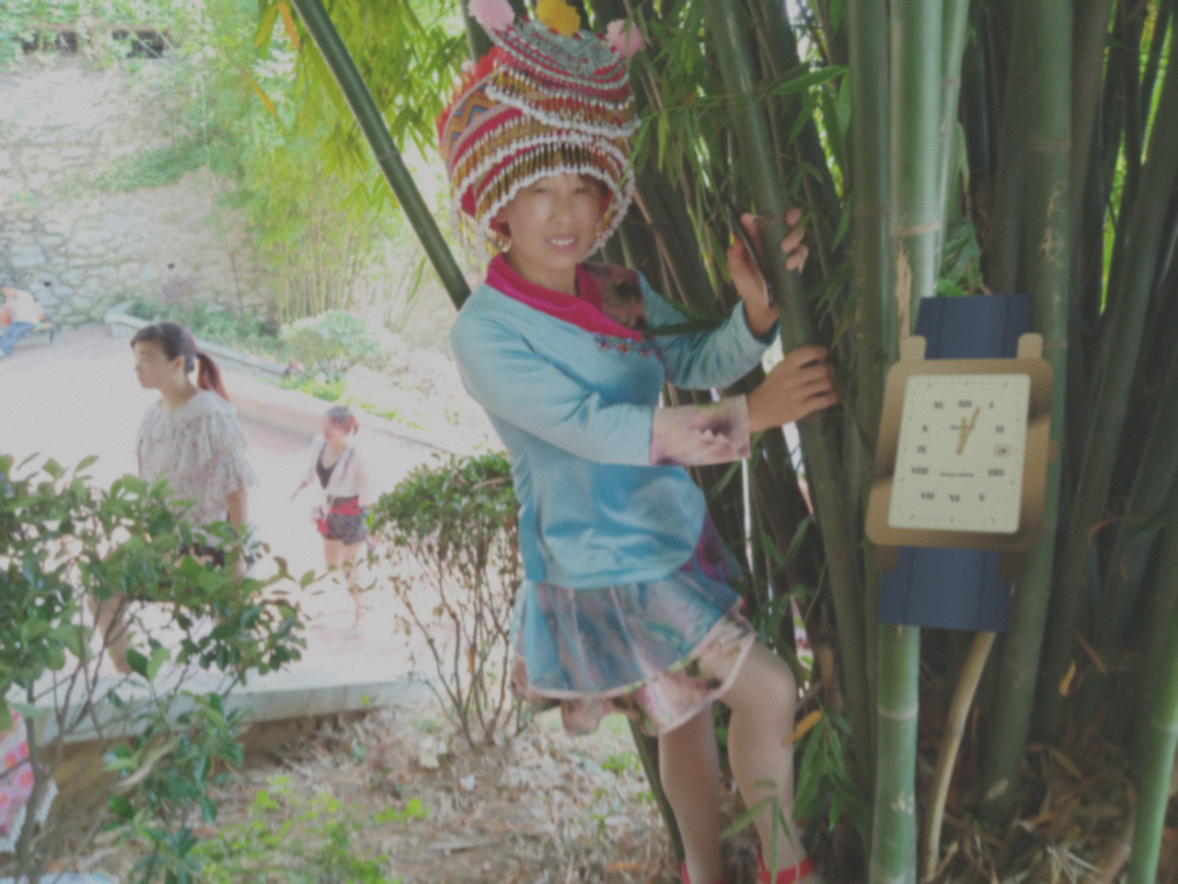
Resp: {"hour": 12, "minute": 3}
